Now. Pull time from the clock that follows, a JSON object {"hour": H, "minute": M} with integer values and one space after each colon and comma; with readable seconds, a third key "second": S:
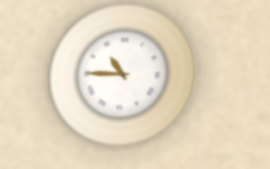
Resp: {"hour": 10, "minute": 45}
